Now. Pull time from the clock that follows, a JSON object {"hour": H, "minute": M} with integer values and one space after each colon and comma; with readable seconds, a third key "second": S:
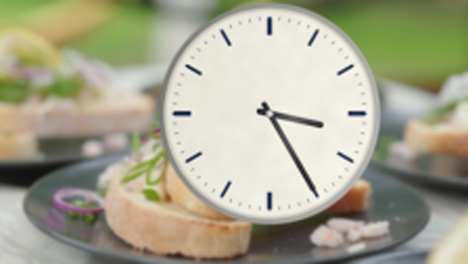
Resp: {"hour": 3, "minute": 25}
